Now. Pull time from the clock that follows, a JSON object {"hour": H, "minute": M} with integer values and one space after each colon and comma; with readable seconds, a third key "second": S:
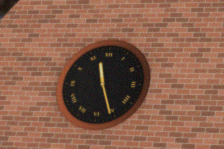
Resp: {"hour": 11, "minute": 26}
